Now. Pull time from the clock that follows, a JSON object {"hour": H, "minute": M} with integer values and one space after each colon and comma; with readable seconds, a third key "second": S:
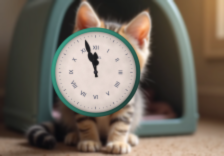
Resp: {"hour": 11, "minute": 57}
